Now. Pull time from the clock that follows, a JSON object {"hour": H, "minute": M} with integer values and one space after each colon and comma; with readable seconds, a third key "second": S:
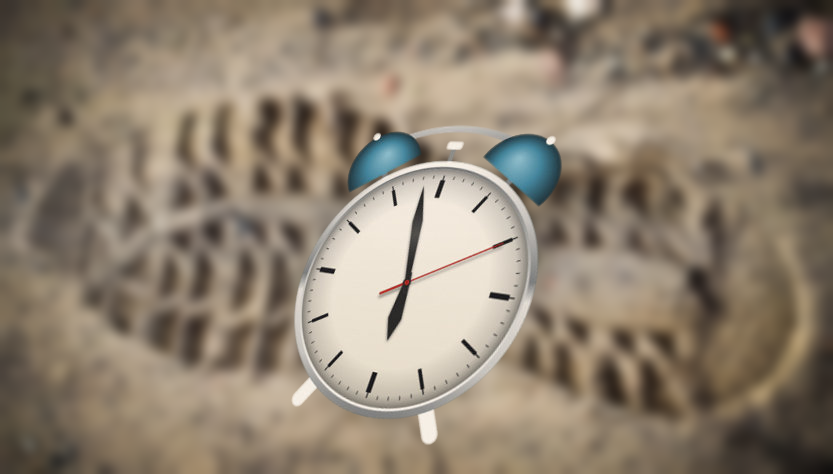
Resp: {"hour": 5, "minute": 58, "second": 10}
